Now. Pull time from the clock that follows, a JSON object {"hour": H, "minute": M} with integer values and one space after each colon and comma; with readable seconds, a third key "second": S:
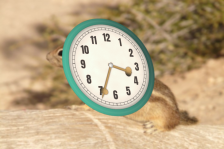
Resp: {"hour": 3, "minute": 34}
